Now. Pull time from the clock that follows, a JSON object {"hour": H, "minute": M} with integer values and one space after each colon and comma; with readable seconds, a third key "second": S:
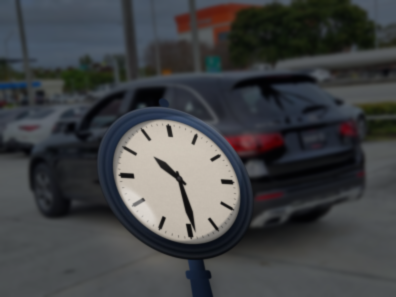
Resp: {"hour": 10, "minute": 29}
